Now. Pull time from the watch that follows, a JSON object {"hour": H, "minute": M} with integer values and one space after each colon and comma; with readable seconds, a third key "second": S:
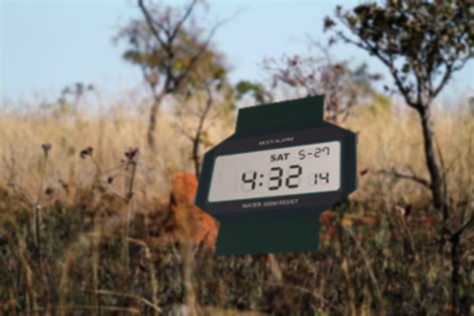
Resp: {"hour": 4, "minute": 32, "second": 14}
